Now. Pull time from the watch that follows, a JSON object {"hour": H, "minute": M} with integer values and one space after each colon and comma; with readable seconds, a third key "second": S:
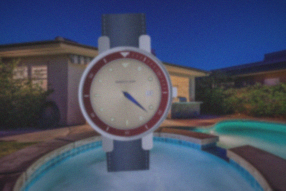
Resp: {"hour": 4, "minute": 22}
